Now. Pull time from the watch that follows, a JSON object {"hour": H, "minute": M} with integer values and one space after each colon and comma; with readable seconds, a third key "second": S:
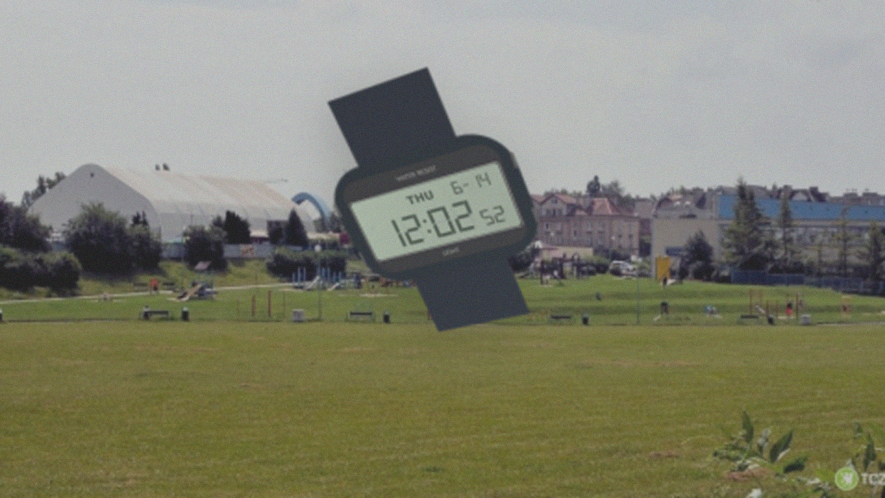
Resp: {"hour": 12, "minute": 2, "second": 52}
